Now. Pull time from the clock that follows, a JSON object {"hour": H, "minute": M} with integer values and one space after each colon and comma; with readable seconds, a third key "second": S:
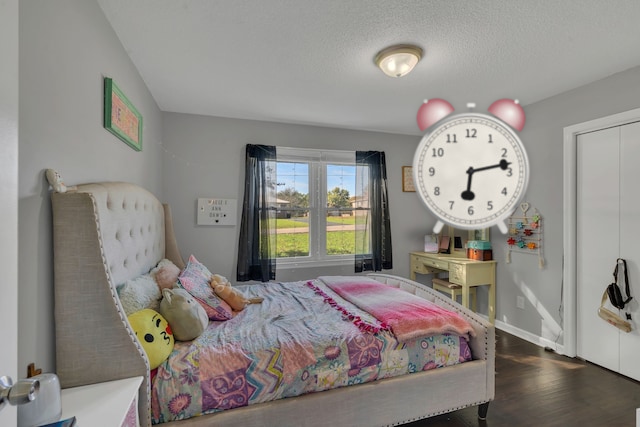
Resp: {"hour": 6, "minute": 13}
